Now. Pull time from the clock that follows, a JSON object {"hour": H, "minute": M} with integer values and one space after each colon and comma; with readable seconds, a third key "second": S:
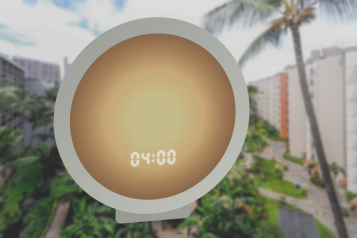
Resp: {"hour": 4, "minute": 0}
